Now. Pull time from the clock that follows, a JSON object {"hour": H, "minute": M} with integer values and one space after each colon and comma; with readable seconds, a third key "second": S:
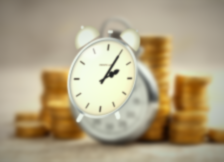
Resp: {"hour": 2, "minute": 5}
